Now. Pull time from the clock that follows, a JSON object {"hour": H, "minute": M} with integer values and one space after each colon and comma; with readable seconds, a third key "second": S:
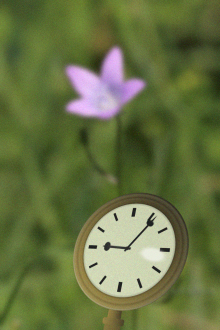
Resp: {"hour": 9, "minute": 6}
